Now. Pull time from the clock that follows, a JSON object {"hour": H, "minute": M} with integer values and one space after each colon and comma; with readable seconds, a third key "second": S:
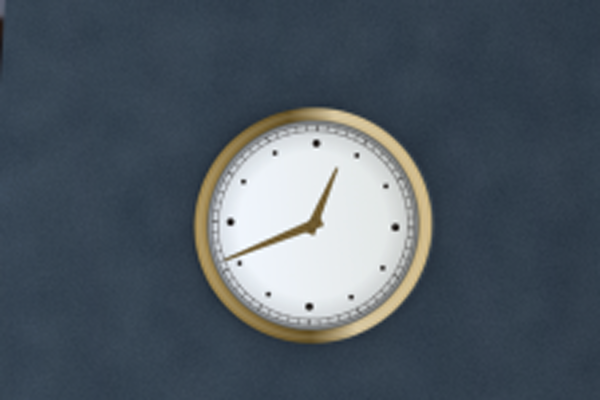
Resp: {"hour": 12, "minute": 41}
